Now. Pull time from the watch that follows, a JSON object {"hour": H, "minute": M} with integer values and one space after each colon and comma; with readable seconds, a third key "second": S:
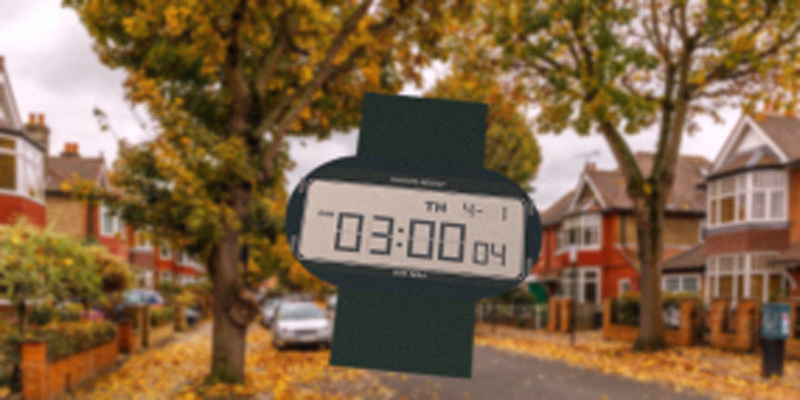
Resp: {"hour": 3, "minute": 0, "second": 4}
